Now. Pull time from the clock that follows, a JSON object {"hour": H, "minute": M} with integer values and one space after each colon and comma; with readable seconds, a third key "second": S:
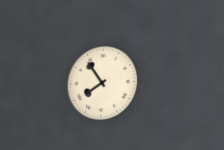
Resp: {"hour": 7, "minute": 54}
